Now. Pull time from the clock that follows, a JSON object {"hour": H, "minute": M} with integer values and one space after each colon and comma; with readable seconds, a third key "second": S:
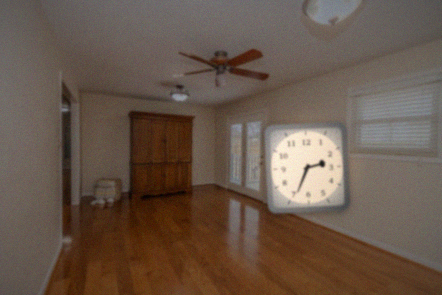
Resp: {"hour": 2, "minute": 34}
